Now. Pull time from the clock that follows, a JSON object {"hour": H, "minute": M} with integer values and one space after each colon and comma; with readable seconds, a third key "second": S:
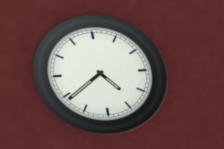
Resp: {"hour": 4, "minute": 39}
